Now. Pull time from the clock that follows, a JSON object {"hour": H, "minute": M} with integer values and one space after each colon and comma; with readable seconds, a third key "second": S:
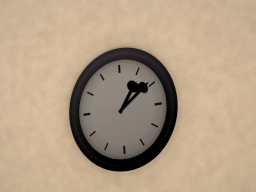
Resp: {"hour": 1, "minute": 9}
